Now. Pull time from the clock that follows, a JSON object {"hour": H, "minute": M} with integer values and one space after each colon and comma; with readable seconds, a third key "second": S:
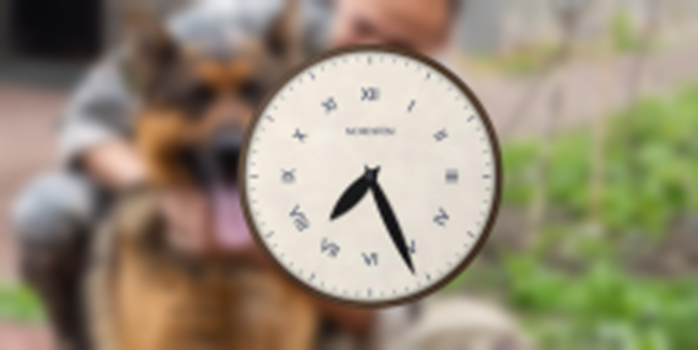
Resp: {"hour": 7, "minute": 26}
